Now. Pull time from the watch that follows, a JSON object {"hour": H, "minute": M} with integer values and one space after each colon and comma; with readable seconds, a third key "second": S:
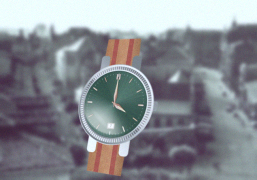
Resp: {"hour": 4, "minute": 0}
